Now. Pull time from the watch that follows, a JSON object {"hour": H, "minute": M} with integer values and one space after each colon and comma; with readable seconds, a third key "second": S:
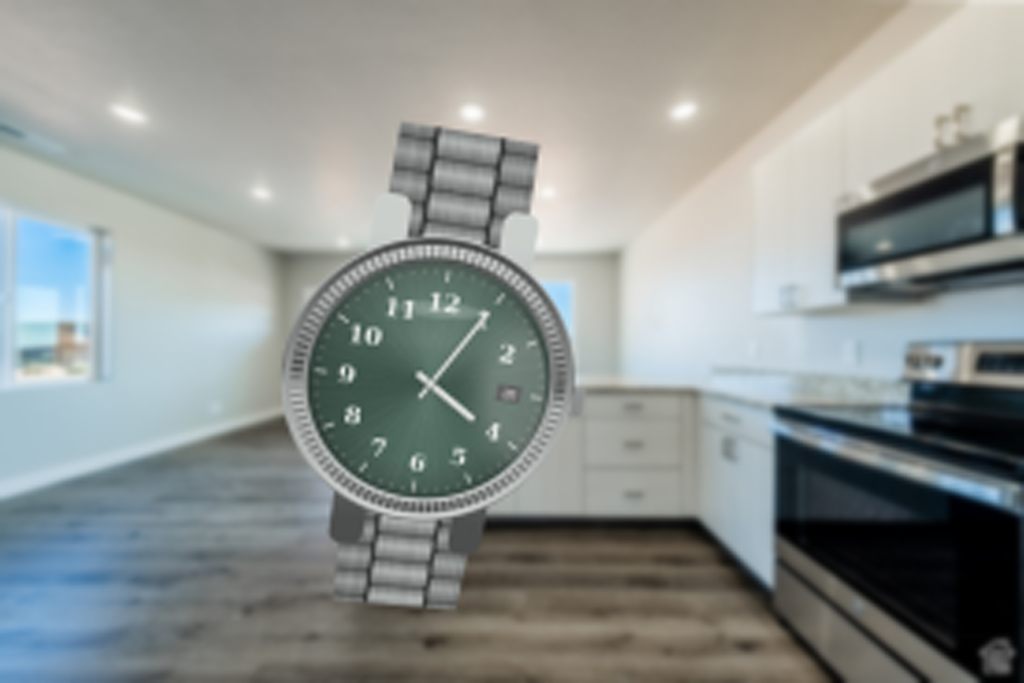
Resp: {"hour": 4, "minute": 5}
